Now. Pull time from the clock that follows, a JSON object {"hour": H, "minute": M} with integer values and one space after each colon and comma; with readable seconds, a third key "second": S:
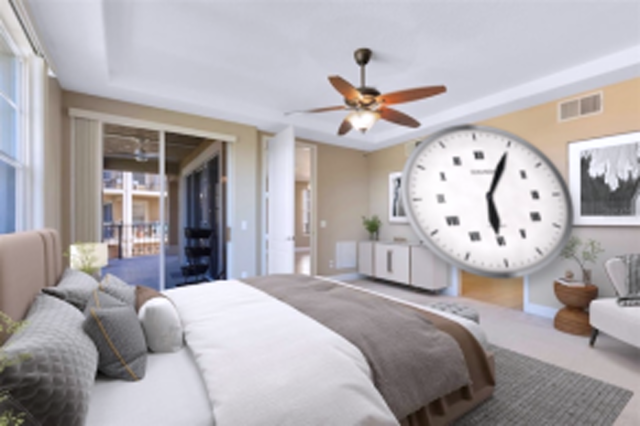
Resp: {"hour": 6, "minute": 5}
